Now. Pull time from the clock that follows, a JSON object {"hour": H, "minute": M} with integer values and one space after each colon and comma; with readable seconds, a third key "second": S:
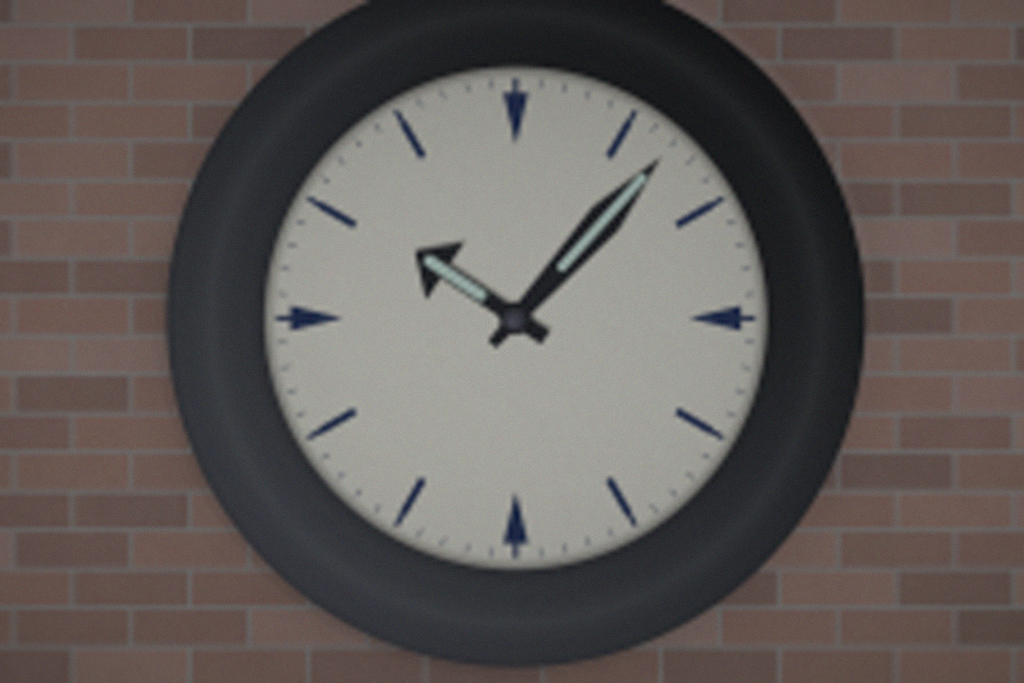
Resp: {"hour": 10, "minute": 7}
